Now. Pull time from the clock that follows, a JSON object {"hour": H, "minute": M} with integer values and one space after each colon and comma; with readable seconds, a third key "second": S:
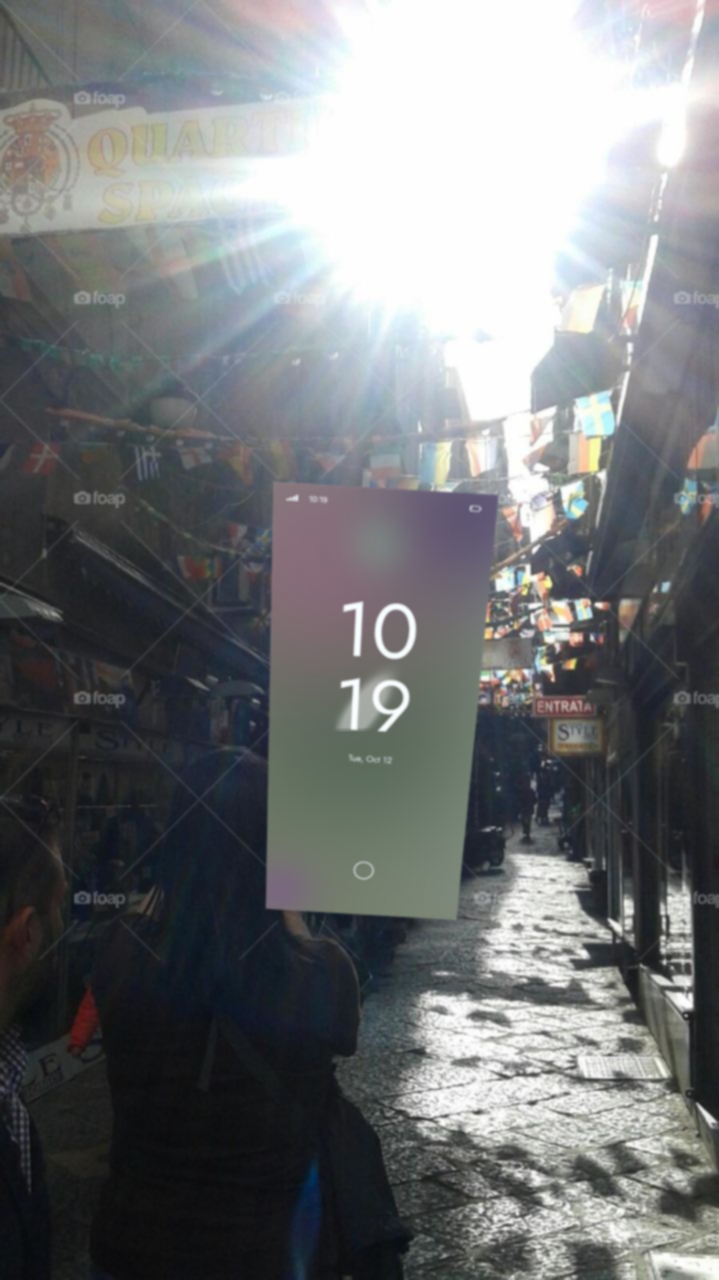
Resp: {"hour": 10, "minute": 19}
